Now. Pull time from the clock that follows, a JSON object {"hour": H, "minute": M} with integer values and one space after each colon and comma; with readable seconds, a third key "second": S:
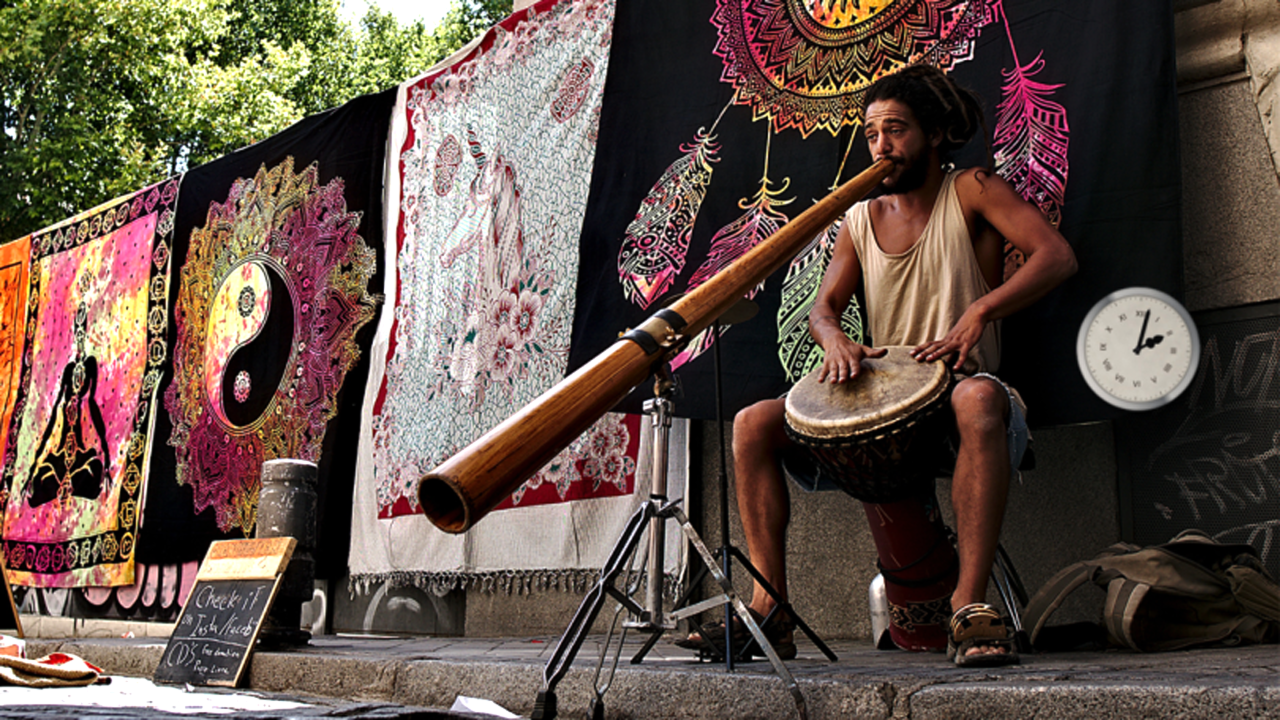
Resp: {"hour": 2, "minute": 2}
